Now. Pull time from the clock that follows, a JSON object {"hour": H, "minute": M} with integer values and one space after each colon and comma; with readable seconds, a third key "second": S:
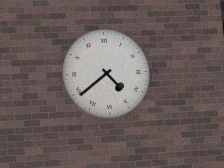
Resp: {"hour": 4, "minute": 39}
